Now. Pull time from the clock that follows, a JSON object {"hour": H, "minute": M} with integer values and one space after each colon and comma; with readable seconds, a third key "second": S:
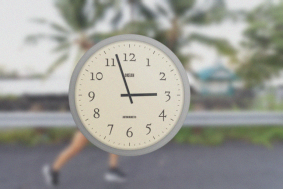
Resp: {"hour": 2, "minute": 57}
